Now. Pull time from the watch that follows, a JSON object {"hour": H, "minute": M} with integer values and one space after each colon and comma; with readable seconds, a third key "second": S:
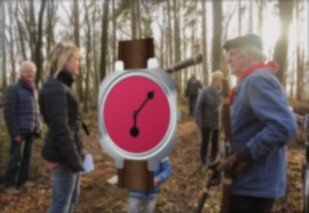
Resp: {"hour": 6, "minute": 7}
